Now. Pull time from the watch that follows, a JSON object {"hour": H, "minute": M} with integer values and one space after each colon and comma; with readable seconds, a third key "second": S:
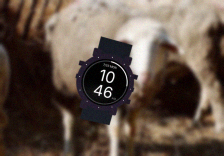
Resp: {"hour": 10, "minute": 46}
